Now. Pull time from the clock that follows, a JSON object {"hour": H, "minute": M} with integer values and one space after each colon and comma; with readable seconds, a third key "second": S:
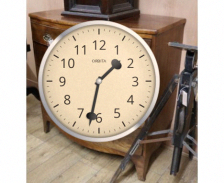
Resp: {"hour": 1, "minute": 32}
